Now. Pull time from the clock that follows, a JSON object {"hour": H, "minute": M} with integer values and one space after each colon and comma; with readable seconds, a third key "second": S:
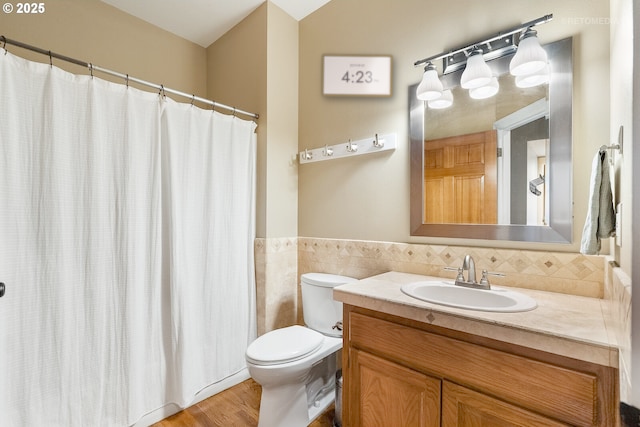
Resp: {"hour": 4, "minute": 23}
